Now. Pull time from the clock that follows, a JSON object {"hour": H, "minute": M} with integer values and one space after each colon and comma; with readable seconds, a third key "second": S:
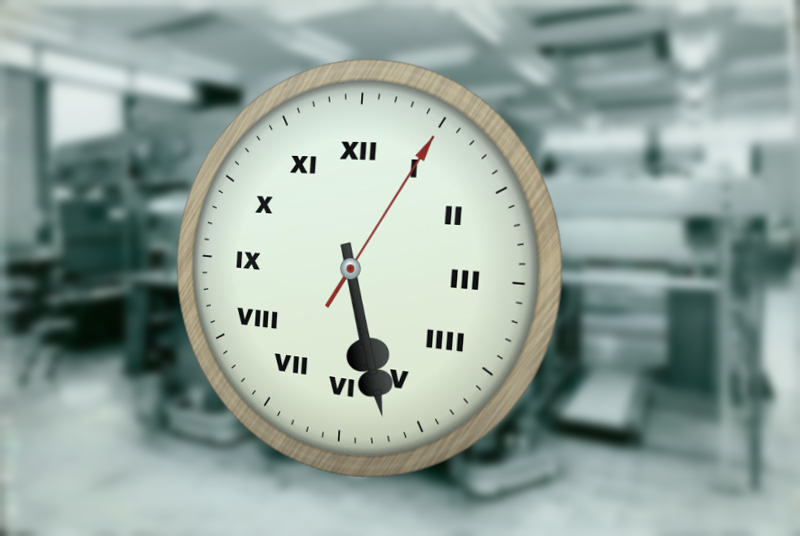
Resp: {"hour": 5, "minute": 27, "second": 5}
